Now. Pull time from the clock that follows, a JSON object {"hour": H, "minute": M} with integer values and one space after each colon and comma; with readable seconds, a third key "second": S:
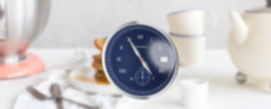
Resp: {"hour": 4, "minute": 55}
